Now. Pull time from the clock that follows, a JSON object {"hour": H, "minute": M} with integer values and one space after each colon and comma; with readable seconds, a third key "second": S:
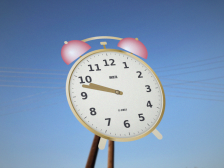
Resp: {"hour": 9, "minute": 48}
